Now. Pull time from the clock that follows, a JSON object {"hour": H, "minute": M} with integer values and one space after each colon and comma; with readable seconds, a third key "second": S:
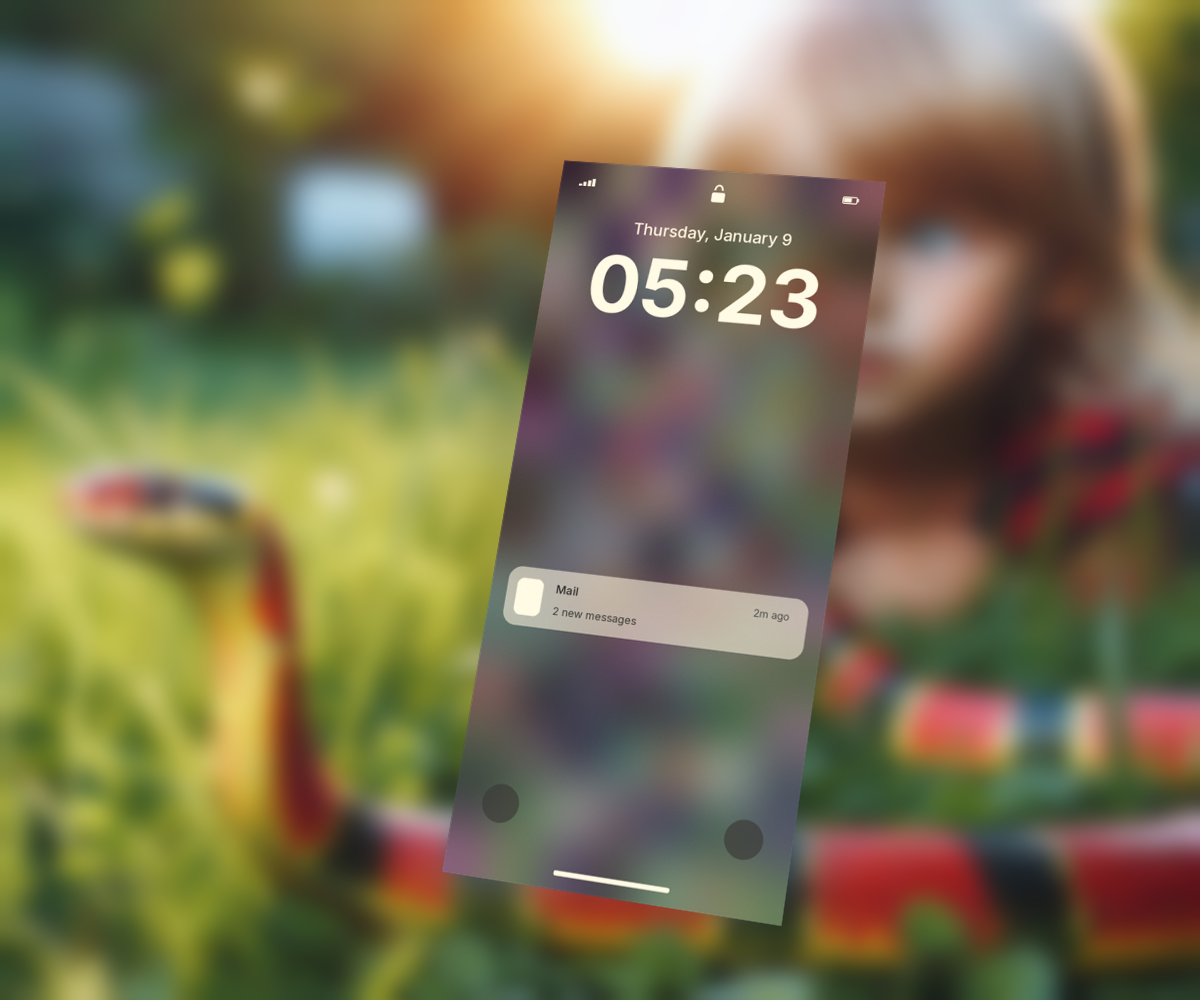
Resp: {"hour": 5, "minute": 23}
